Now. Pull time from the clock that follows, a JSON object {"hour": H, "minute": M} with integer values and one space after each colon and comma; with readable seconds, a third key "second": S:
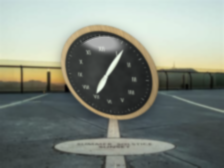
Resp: {"hour": 7, "minute": 6}
